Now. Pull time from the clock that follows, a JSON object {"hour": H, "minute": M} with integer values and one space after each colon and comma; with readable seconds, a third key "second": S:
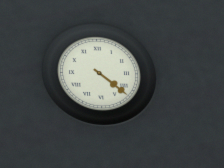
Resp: {"hour": 4, "minute": 22}
